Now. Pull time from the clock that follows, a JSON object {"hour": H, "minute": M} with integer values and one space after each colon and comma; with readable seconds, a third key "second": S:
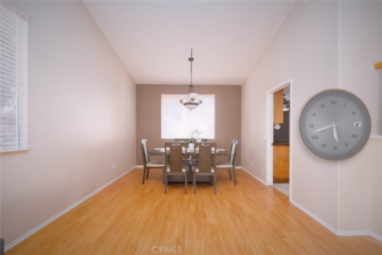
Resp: {"hour": 5, "minute": 42}
